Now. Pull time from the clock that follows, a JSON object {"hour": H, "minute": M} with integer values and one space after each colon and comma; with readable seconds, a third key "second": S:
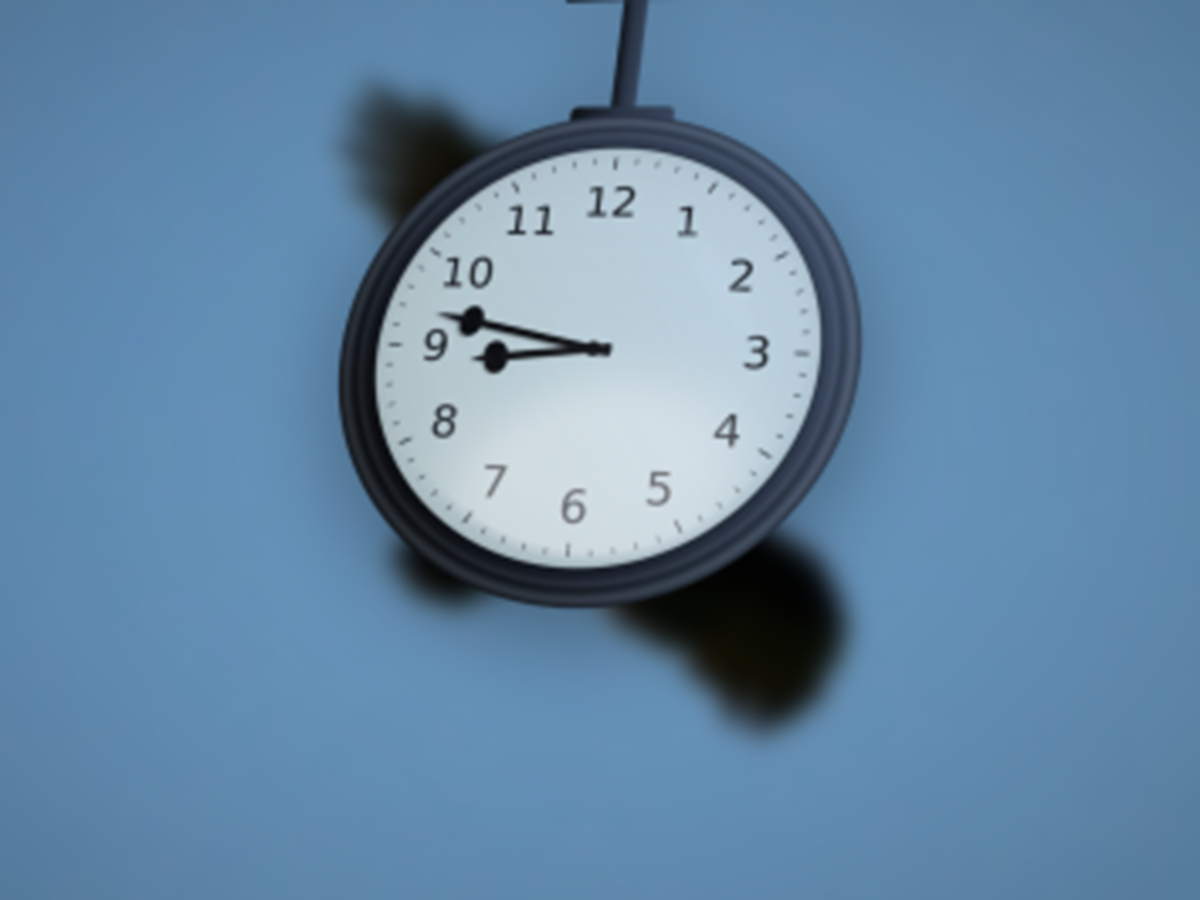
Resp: {"hour": 8, "minute": 47}
